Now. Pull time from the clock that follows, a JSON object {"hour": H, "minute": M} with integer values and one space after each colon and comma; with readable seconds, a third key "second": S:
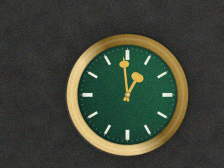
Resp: {"hour": 12, "minute": 59}
